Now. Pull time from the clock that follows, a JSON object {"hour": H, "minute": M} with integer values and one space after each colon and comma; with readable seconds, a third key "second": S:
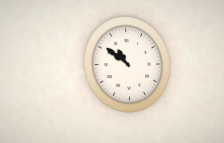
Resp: {"hour": 10, "minute": 51}
